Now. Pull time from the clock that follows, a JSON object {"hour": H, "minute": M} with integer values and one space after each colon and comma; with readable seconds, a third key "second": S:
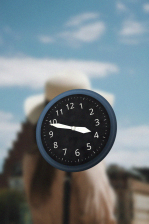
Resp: {"hour": 3, "minute": 49}
